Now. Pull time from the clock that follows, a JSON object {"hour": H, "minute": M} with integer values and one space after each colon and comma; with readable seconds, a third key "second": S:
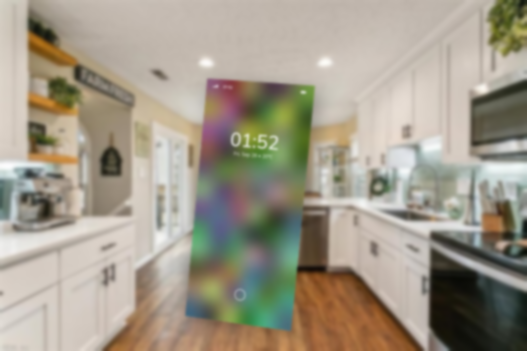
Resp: {"hour": 1, "minute": 52}
